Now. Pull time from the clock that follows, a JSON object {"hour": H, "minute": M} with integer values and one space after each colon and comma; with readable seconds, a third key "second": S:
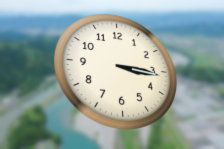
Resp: {"hour": 3, "minute": 16}
